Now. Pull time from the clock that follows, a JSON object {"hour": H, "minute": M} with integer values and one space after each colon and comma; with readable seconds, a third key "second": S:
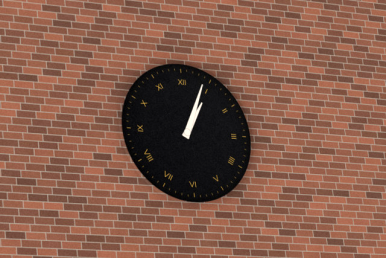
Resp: {"hour": 1, "minute": 4}
